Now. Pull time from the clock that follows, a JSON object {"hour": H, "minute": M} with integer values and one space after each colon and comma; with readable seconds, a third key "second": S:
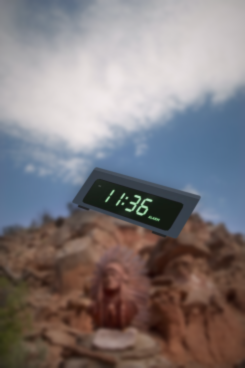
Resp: {"hour": 11, "minute": 36}
